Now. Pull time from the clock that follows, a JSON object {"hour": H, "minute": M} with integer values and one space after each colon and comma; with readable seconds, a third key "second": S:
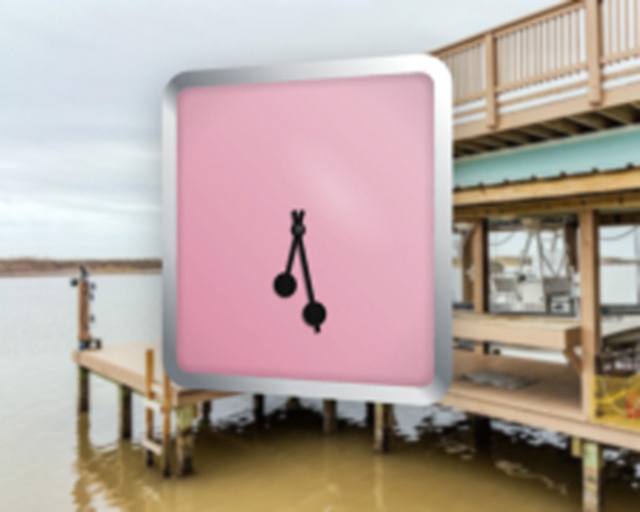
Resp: {"hour": 6, "minute": 28}
